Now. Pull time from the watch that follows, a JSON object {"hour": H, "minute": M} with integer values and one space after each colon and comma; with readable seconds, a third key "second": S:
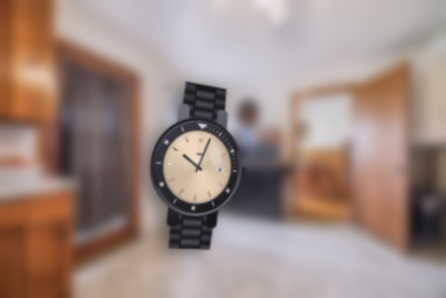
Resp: {"hour": 10, "minute": 3}
